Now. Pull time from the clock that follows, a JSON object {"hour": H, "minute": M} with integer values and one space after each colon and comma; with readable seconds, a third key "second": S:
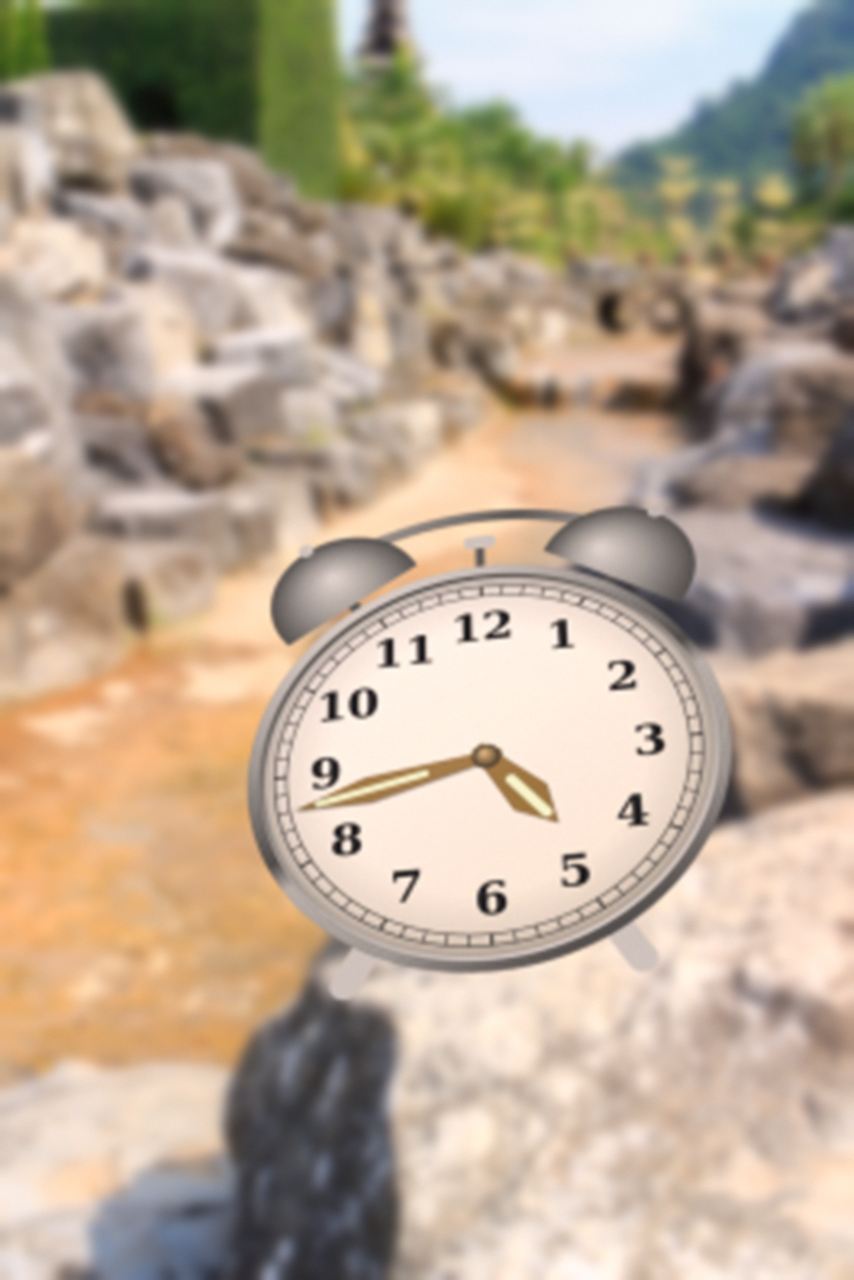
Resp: {"hour": 4, "minute": 43}
